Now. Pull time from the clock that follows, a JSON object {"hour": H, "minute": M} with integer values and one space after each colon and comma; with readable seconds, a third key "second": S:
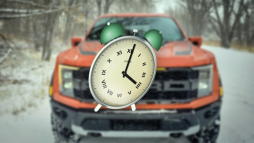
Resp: {"hour": 4, "minute": 1}
